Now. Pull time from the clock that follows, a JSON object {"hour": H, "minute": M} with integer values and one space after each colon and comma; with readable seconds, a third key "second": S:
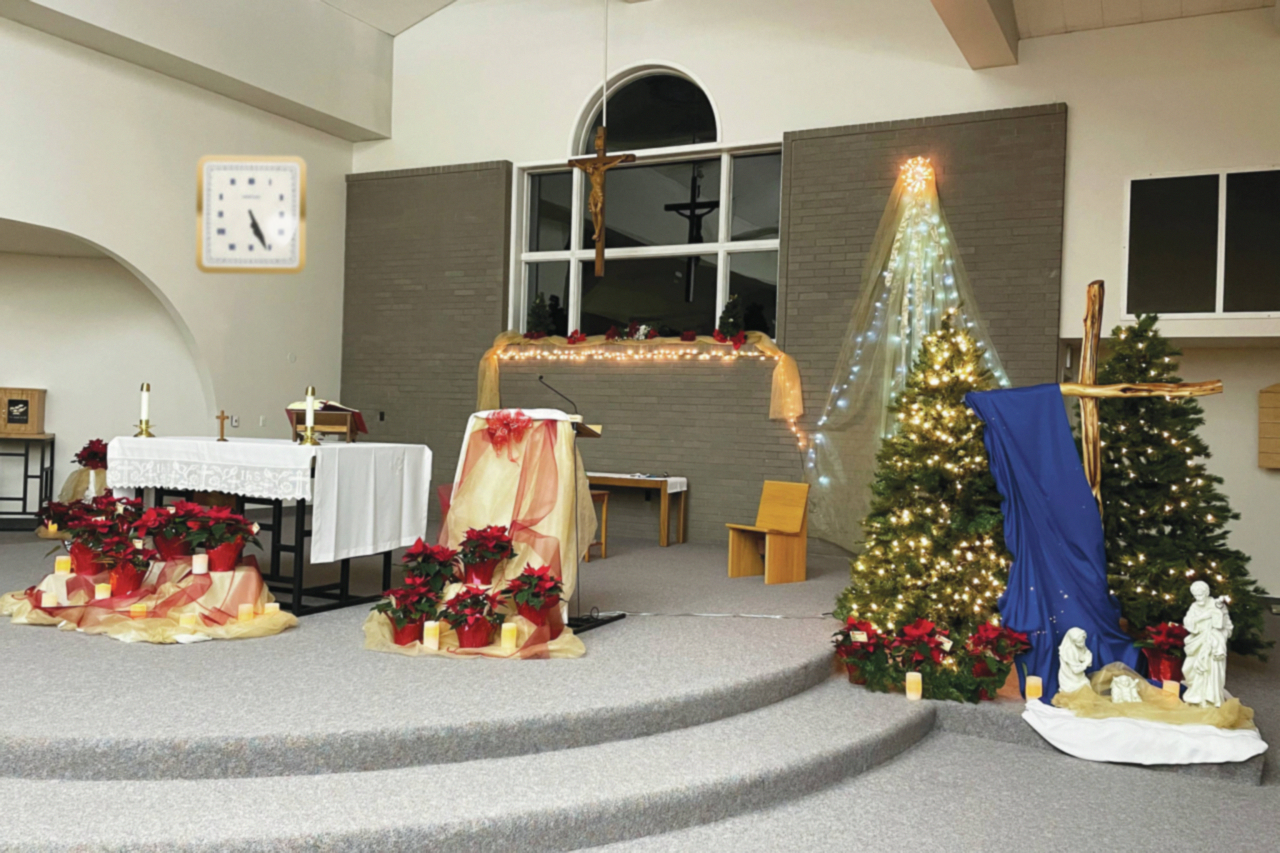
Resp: {"hour": 5, "minute": 26}
